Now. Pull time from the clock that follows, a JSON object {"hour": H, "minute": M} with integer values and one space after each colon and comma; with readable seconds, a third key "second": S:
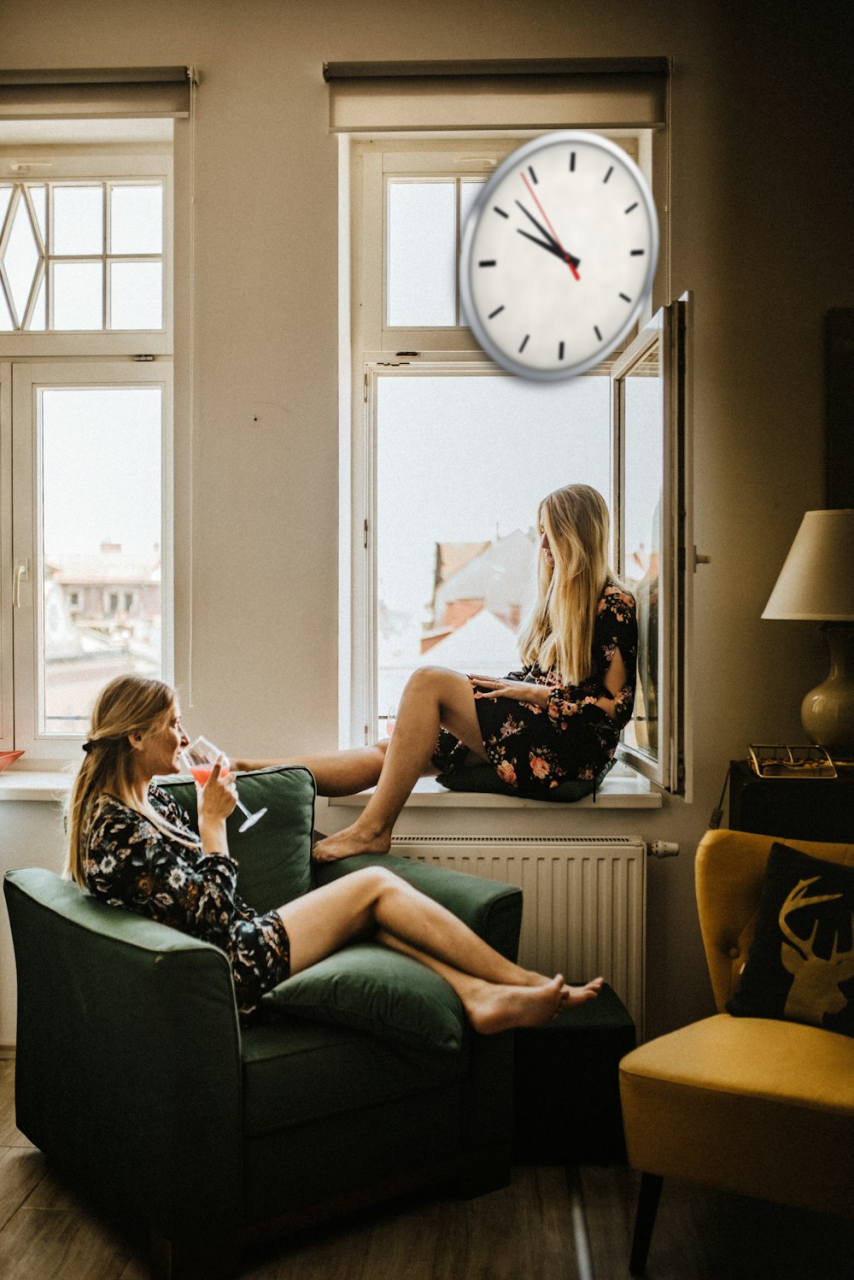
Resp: {"hour": 9, "minute": 51, "second": 54}
